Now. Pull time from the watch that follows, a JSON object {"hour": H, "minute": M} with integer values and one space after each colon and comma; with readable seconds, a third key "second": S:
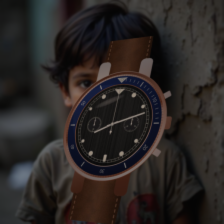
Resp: {"hour": 8, "minute": 12}
